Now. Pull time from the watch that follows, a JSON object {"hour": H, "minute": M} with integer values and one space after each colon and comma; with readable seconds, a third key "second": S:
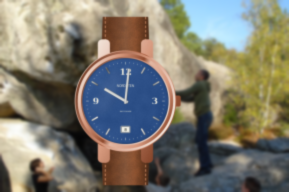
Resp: {"hour": 10, "minute": 1}
